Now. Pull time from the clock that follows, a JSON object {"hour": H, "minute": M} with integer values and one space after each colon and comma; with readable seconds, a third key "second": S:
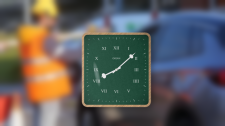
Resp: {"hour": 8, "minute": 8}
